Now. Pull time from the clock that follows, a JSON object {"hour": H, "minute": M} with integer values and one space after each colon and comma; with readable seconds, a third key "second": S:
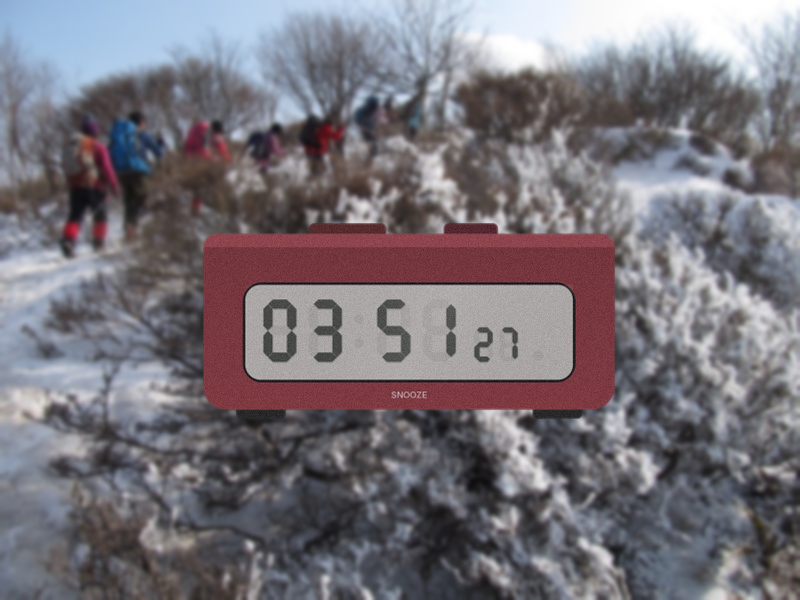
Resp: {"hour": 3, "minute": 51, "second": 27}
